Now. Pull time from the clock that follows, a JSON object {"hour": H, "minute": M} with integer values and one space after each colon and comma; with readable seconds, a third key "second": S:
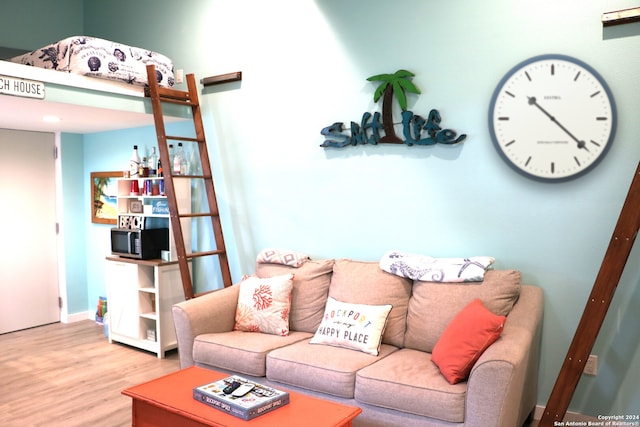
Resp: {"hour": 10, "minute": 22}
